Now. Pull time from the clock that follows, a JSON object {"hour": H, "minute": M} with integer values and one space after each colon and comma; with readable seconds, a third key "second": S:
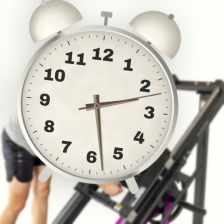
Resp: {"hour": 2, "minute": 28, "second": 12}
